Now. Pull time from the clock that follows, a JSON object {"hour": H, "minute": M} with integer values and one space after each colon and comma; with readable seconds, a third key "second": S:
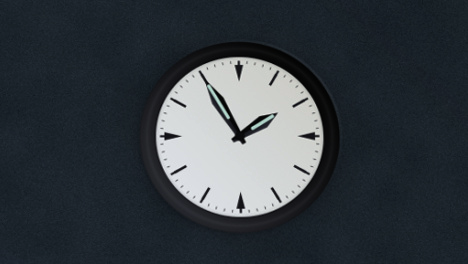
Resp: {"hour": 1, "minute": 55}
